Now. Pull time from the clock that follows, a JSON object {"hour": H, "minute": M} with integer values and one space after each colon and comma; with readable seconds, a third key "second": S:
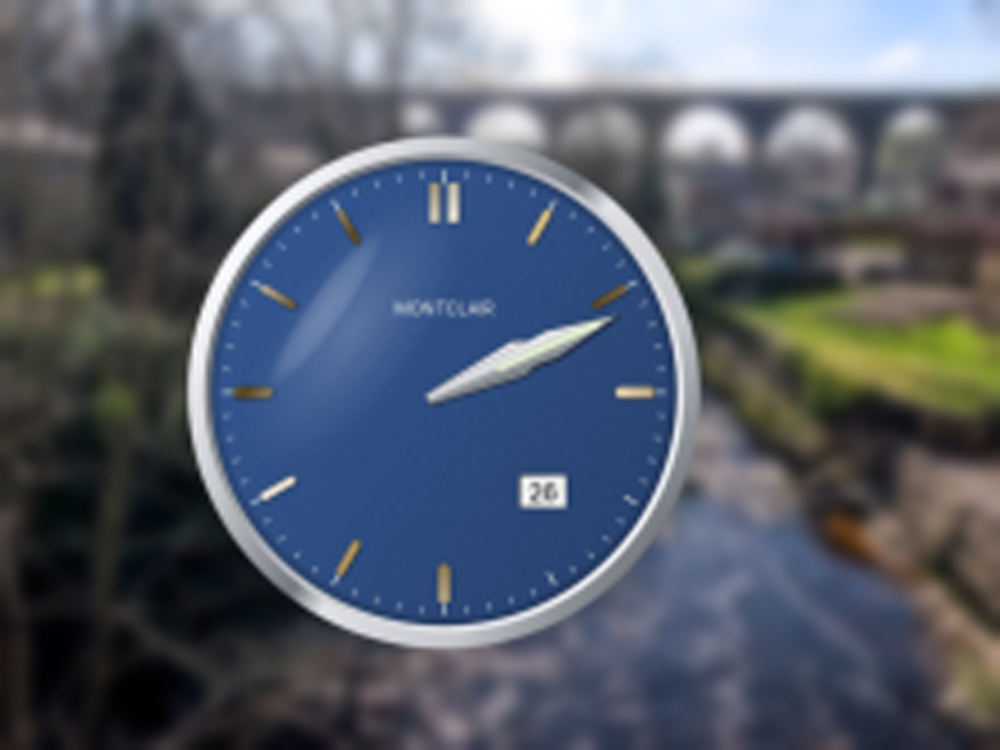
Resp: {"hour": 2, "minute": 11}
